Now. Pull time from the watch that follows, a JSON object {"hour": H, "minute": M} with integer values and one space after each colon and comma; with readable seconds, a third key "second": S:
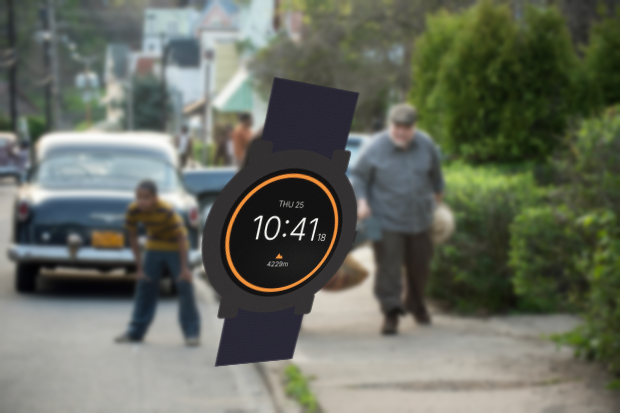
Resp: {"hour": 10, "minute": 41, "second": 18}
